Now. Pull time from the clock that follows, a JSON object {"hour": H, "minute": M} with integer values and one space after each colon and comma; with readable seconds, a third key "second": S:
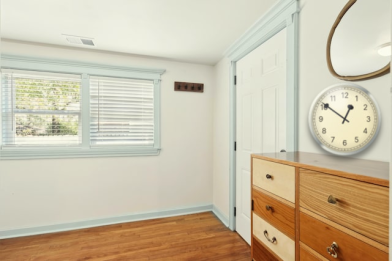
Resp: {"hour": 12, "minute": 51}
